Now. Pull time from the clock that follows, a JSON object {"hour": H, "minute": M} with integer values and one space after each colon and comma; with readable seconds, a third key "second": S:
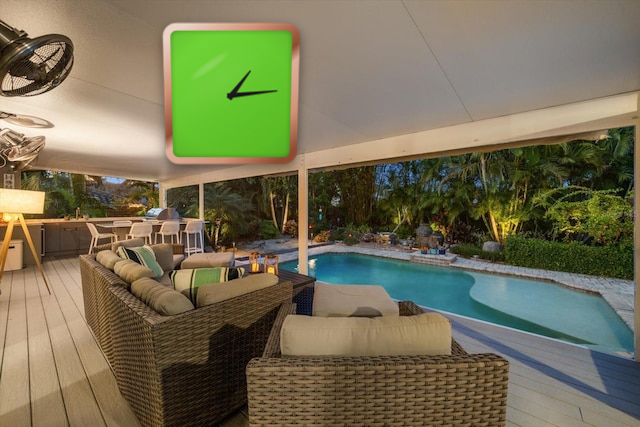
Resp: {"hour": 1, "minute": 14}
